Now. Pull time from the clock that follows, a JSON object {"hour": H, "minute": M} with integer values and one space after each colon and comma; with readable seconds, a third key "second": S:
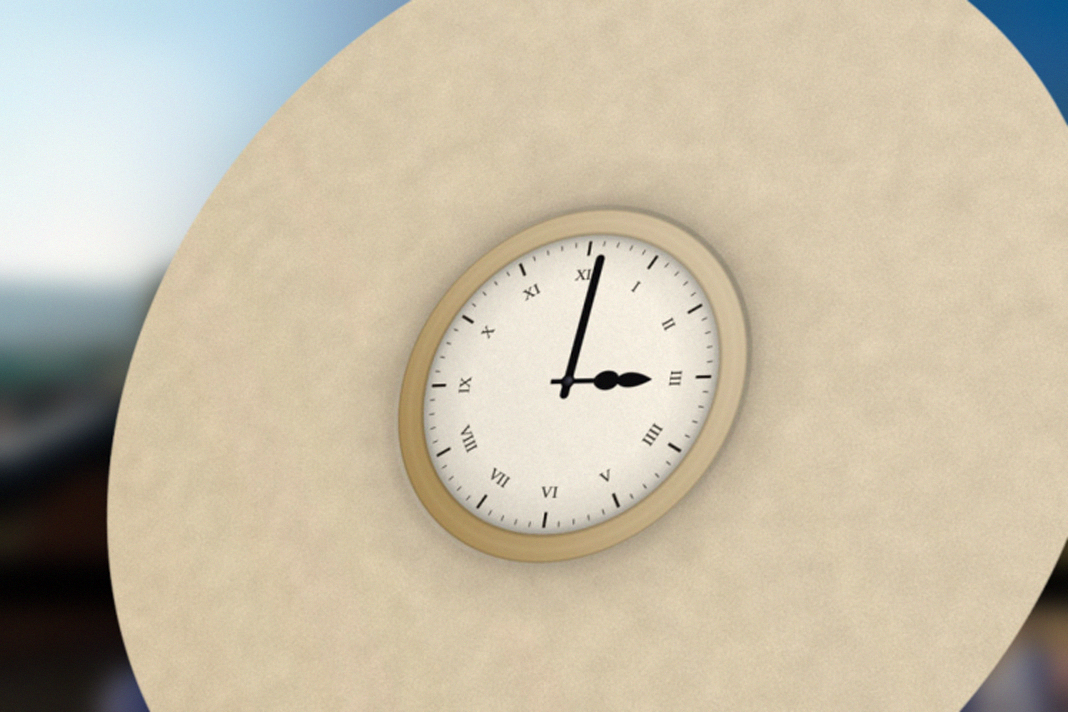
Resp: {"hour": 3, "minute": 1}
